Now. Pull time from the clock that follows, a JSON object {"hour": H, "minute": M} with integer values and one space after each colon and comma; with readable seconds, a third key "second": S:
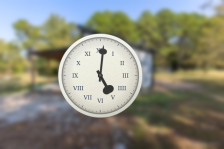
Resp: {"hour": 5, "minute": 1}
